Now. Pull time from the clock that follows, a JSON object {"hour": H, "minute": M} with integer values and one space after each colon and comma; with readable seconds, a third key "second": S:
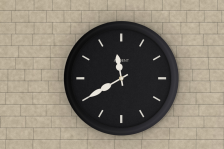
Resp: {"hour": 11, "minute": 40}
